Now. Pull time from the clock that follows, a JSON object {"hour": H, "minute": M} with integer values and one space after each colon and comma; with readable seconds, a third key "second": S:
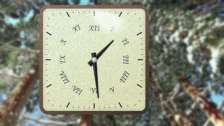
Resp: {"hour": 1, "minute": 29}
